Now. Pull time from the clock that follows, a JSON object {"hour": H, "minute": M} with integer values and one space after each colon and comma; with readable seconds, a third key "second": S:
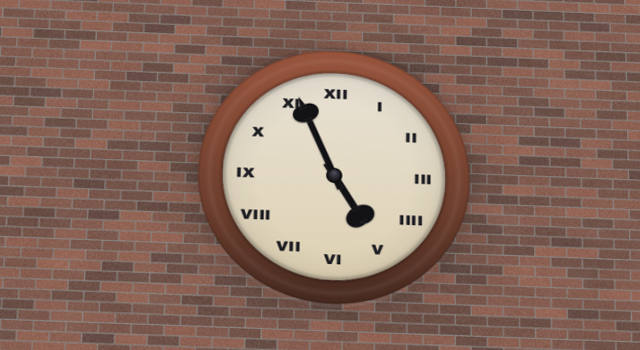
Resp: {"hour": 4, "minute": 56}
